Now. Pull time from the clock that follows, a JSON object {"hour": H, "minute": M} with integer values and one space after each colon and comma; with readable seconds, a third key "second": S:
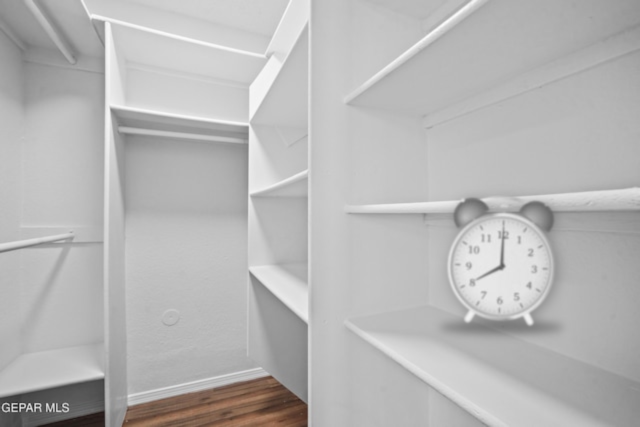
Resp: {"hour": 8, "minute": 0}
